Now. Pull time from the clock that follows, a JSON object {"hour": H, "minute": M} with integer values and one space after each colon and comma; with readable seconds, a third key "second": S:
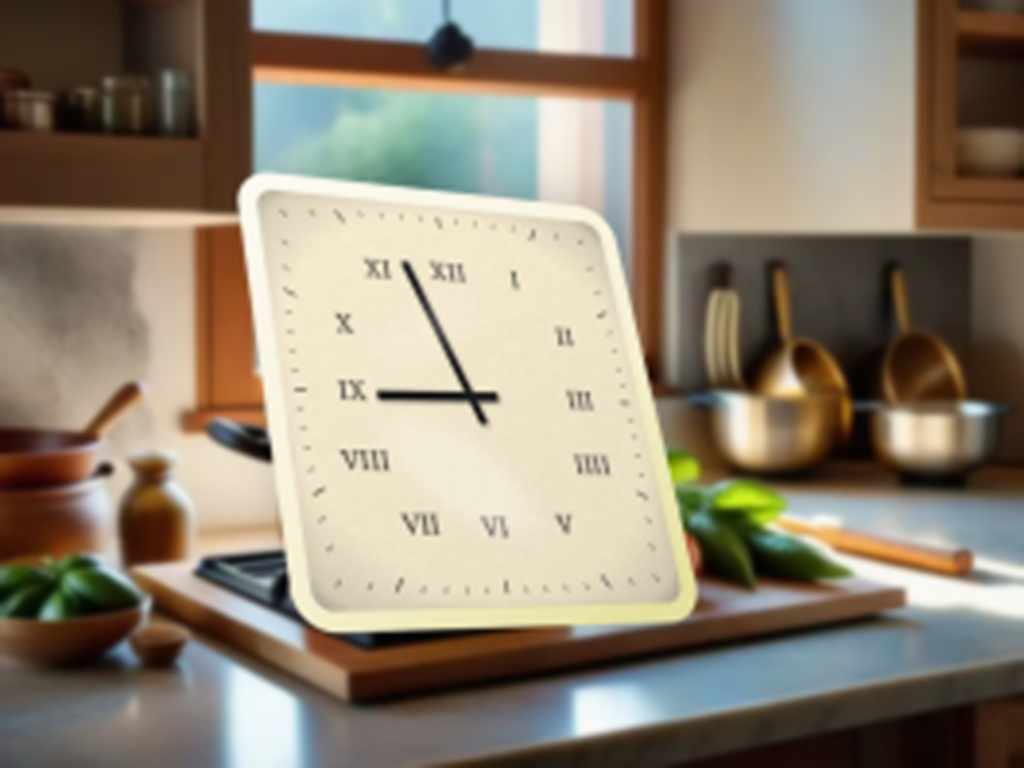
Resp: {"hour": 8, "minute": 57}
